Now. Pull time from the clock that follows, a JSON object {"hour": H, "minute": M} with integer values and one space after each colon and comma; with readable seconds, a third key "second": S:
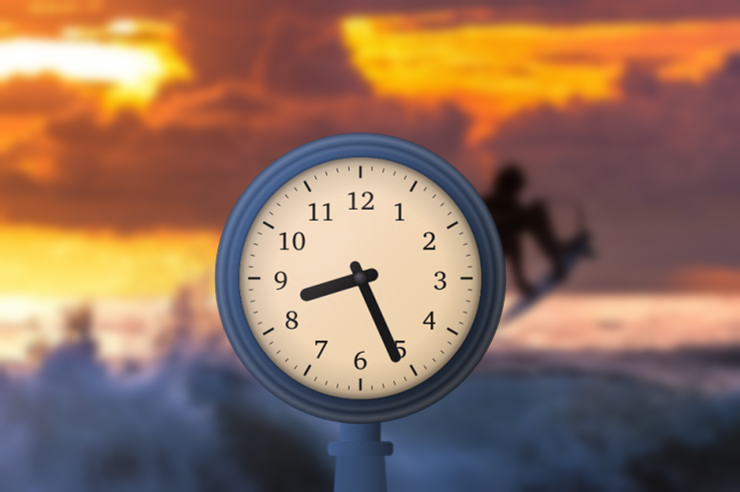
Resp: {"hour": 8, "minute": 26}
